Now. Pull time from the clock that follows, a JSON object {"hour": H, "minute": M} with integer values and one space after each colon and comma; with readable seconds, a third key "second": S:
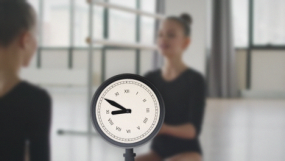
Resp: {"hour": 8, "minute": 50}
